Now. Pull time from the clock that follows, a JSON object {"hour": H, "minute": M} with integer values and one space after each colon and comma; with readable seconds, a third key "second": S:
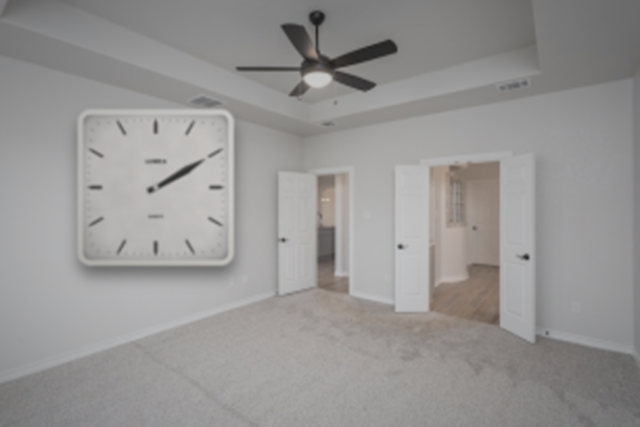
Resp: {"hour": 2, "minute": 10}
